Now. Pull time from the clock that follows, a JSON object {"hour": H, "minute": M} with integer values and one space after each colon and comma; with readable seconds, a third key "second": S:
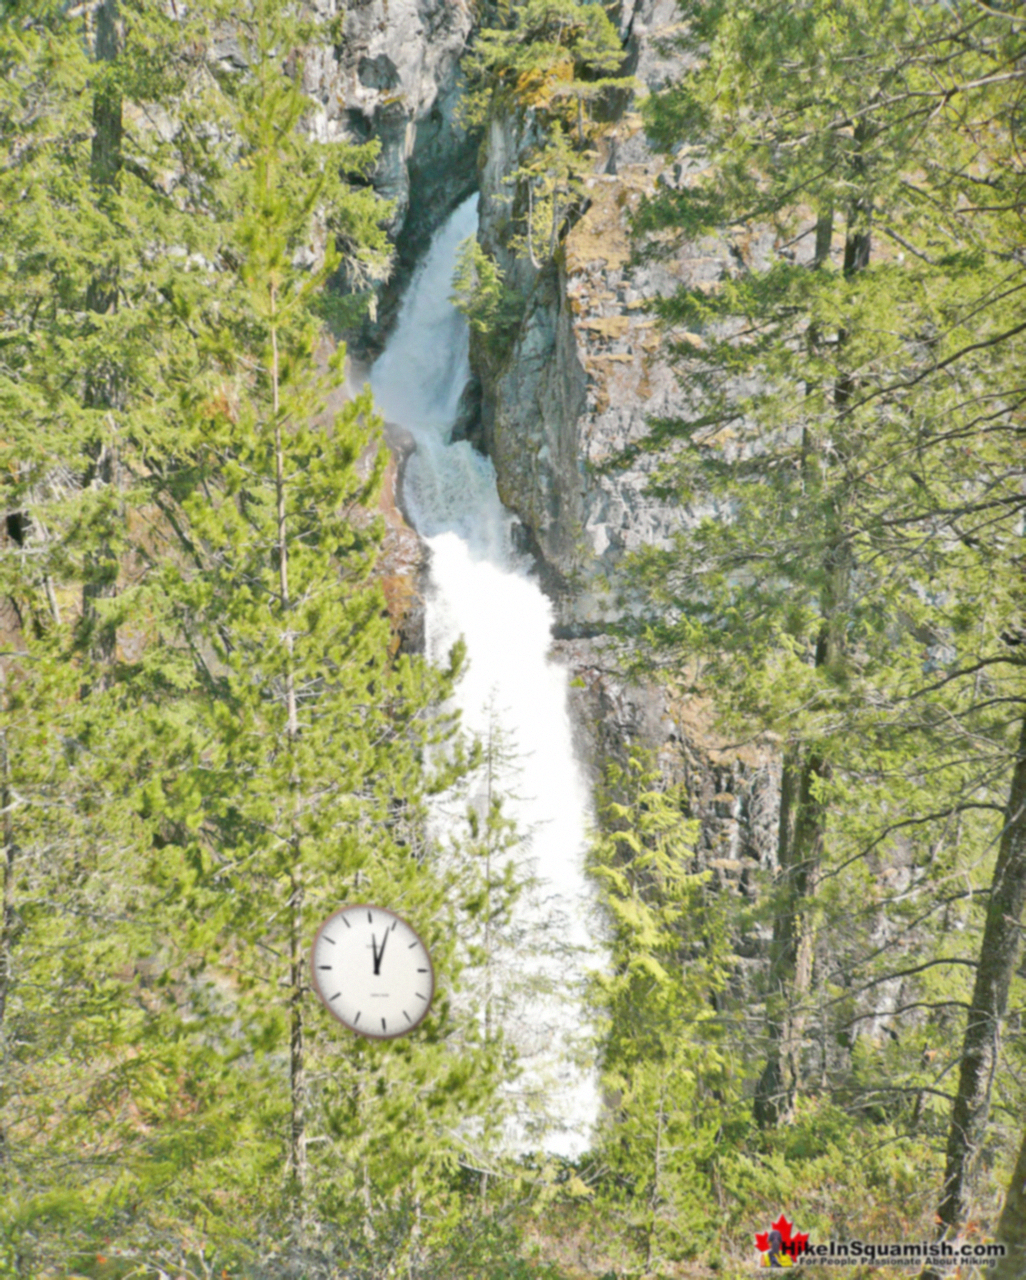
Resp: {"hour": 12, "minute": 4}
